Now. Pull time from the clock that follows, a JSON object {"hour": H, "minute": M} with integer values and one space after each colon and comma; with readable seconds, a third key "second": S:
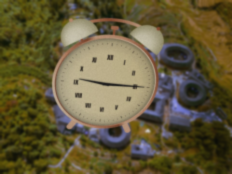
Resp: {"hour": 9, "minute": 15}
